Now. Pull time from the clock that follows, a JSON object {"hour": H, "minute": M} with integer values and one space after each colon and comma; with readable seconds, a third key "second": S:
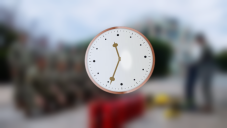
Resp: {"hour": 11, "minute": 34}
